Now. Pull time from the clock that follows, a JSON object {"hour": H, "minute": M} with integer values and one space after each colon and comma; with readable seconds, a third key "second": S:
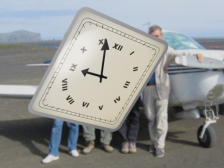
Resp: {"hour": 8, "minute": 56}
